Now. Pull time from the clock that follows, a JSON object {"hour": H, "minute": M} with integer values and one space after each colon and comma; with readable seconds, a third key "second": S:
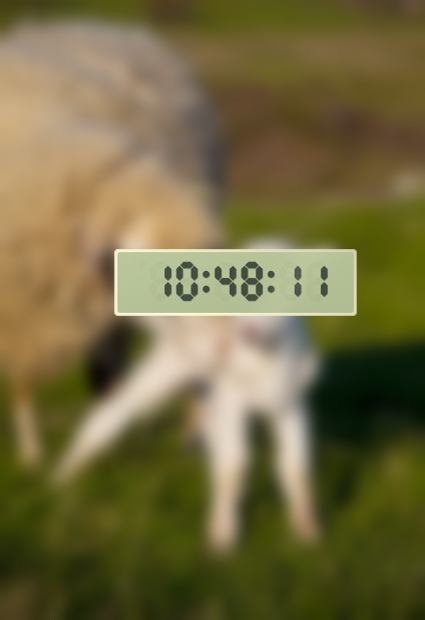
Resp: {"hour": 10, "minute": 48, "second": 11}
